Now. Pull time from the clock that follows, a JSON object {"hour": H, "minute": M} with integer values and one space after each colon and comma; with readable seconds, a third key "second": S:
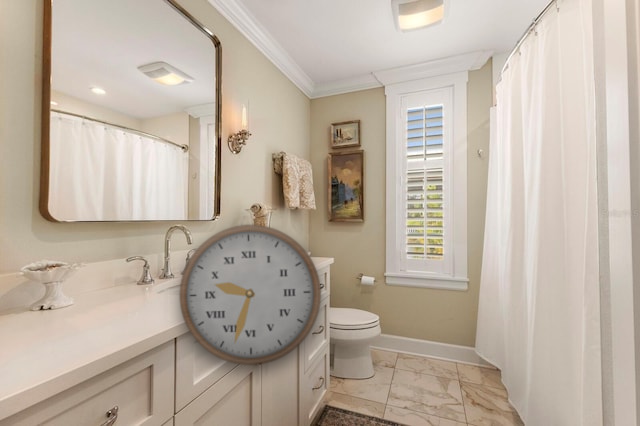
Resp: {"hour": 9, "minute": 33}
